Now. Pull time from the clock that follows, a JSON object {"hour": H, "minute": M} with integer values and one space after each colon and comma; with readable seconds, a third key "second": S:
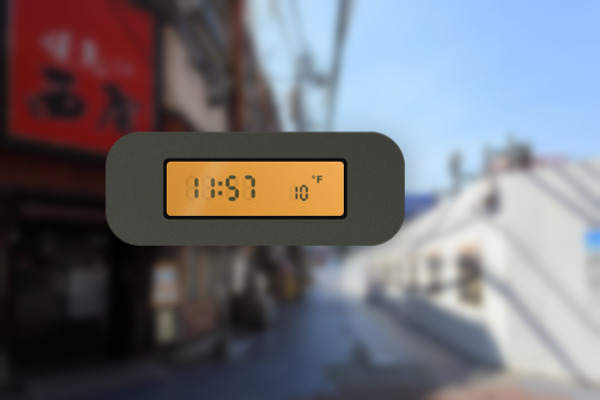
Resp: {"hour": 11, "minute": 57}
